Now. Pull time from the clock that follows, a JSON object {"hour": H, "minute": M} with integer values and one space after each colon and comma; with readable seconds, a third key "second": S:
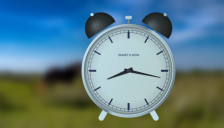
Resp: {"hour": 8, "minute": 17}
